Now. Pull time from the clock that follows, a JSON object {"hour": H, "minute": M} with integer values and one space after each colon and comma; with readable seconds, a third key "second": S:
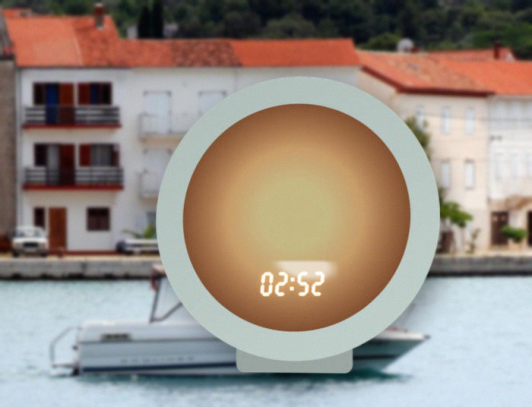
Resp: {"hour": 2, "minute": 52}
